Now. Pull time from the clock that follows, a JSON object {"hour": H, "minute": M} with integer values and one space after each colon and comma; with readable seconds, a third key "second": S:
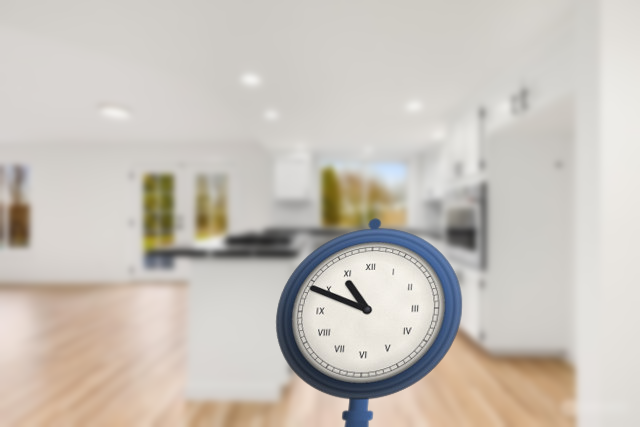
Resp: {"hour": 10, "minute": 49}
